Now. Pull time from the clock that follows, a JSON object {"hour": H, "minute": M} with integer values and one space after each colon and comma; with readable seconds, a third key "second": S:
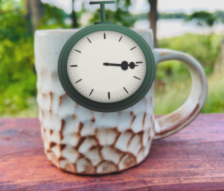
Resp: {"hour": 3, "minute": 16}
